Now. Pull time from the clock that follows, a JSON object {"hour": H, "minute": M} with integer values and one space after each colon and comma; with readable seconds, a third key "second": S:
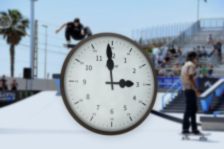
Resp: {"hour": 2, "minute": 59}
